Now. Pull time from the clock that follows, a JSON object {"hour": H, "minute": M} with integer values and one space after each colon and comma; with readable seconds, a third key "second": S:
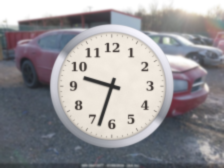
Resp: {"hour": 9, "minute": 33}
